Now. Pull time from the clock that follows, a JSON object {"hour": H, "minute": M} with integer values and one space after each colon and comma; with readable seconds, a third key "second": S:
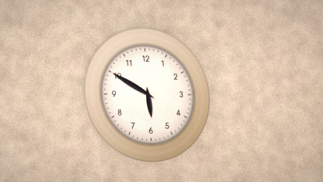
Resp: {"hour": 5, "minute": 50}
